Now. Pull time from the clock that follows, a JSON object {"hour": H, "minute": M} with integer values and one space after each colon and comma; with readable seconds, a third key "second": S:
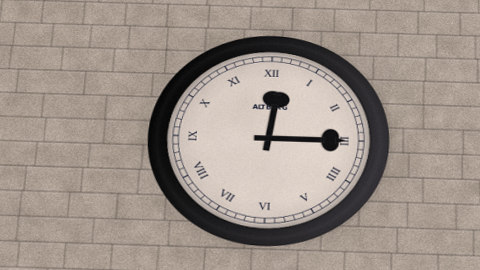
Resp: {"hour": 12, "minute": 15}
